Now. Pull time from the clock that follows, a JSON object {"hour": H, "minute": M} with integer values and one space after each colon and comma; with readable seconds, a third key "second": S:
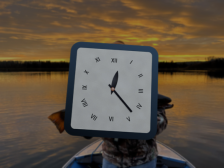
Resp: {"hour": 12, "minute": 23}
